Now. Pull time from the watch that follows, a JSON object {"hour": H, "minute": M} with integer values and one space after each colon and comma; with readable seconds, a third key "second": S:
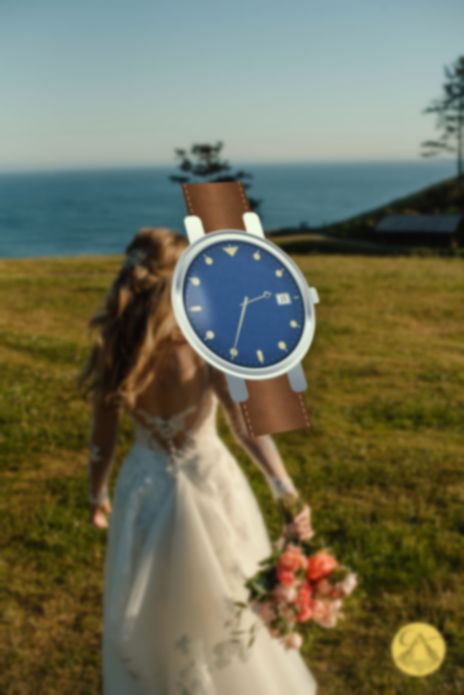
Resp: {"hour": 2, "minute": 35}
